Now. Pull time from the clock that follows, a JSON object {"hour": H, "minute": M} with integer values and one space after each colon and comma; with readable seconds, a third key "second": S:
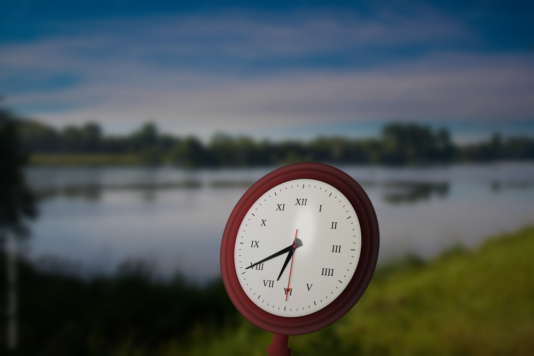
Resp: {"hour": 6, "minute": 40, "second": 30}
